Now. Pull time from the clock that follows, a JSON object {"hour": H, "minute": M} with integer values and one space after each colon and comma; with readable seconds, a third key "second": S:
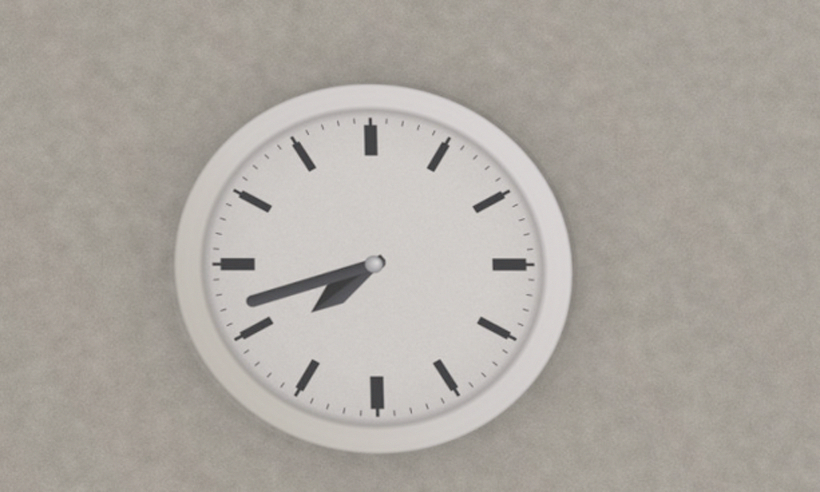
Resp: {"hour": 7, "minute": 42}
